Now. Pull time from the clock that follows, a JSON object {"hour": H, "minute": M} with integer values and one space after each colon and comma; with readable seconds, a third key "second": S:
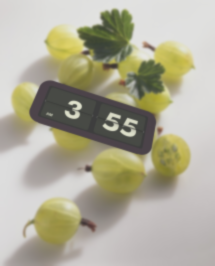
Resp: {"hour": 3, "minute": 55}
